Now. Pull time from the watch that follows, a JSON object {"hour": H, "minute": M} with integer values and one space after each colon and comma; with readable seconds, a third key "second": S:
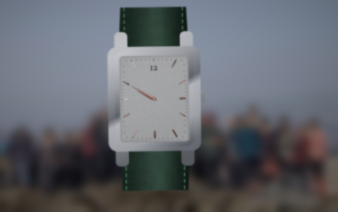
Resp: {"hour": 9, "minute": 50}
